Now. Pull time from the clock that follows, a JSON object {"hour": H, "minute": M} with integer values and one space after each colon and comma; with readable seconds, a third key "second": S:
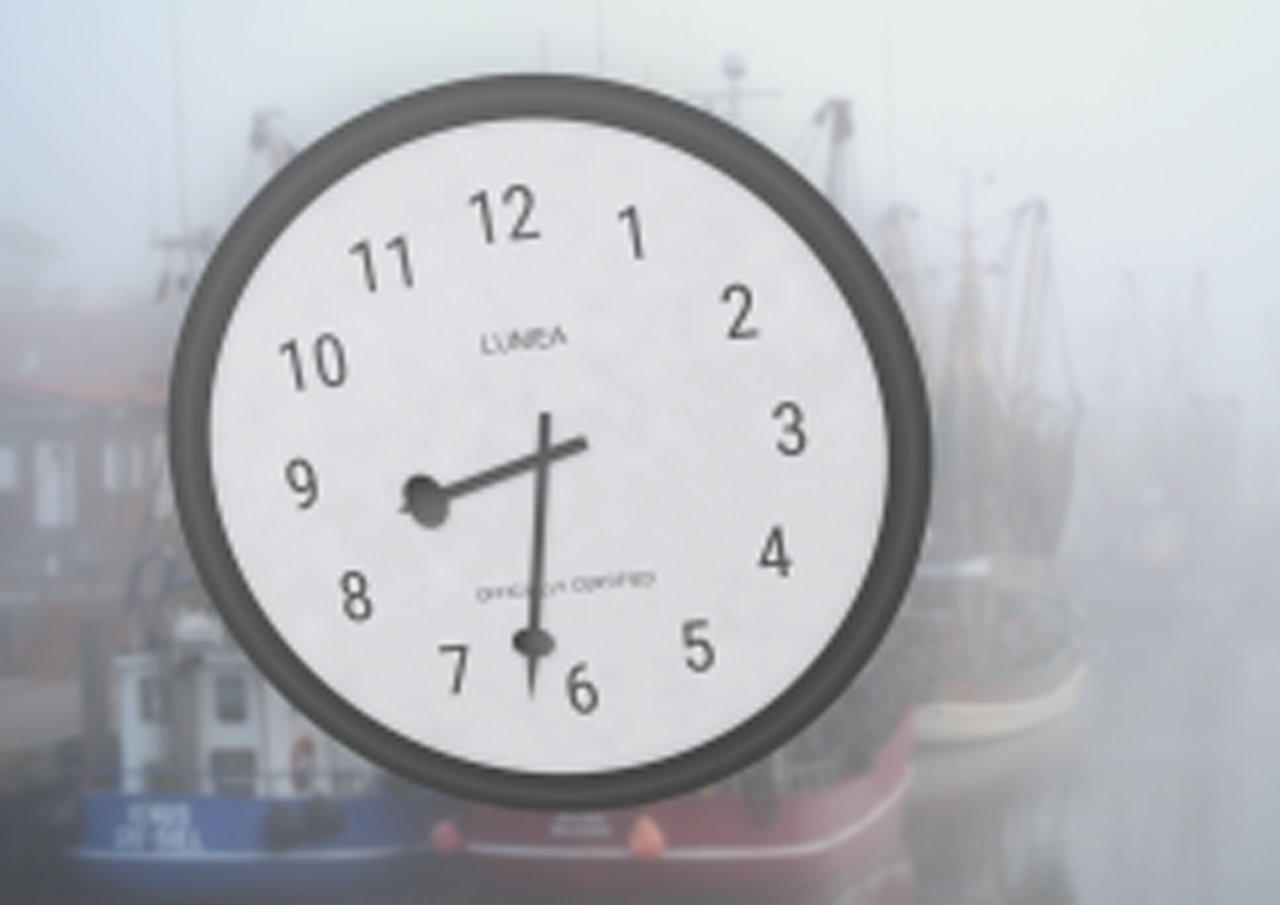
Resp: {"hour": 8, "minute": 32}
